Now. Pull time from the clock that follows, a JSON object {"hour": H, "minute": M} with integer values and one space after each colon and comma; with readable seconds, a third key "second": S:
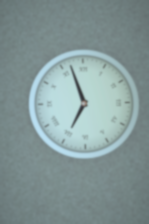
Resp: {"hour": 6, "minute": 57}
